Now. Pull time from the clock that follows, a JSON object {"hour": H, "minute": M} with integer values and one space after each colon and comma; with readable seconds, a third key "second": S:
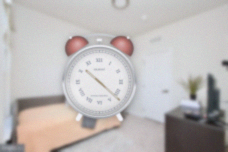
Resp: {"hour": 10, "minute": 22}
